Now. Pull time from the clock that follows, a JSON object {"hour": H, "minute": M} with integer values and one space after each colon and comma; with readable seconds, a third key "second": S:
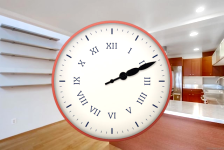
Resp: {"hour": 2, "minute": 11}
